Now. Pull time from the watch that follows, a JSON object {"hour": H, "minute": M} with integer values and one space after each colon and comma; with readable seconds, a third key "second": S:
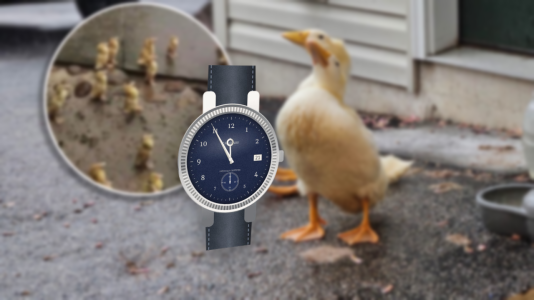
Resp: {"hour": 11, "minute": 55}
